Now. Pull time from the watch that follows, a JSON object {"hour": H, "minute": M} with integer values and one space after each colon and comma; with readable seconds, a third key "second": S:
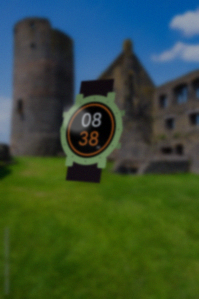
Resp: {"hour": 8, "minute": 38}
